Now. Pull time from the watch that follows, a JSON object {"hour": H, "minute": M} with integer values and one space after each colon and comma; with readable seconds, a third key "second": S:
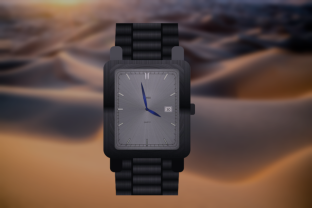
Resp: {"hour": 3, "minute": 58}
